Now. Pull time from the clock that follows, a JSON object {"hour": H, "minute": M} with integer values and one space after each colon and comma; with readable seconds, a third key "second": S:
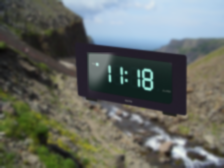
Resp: {"hour": 11, "minute": 18}
